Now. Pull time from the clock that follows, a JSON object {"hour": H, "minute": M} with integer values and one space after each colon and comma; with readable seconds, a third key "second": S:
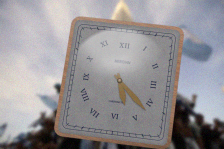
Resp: {"hour": 5, "minute": 22}
